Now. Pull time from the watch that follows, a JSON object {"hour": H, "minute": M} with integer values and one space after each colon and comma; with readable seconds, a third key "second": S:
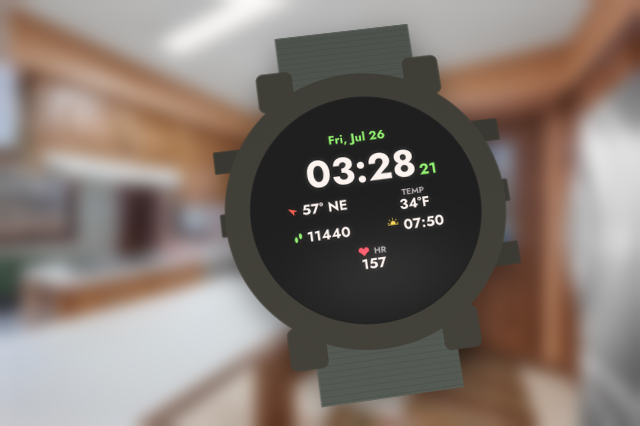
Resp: {"hour": 3, "minute": 28, "second": 21}
